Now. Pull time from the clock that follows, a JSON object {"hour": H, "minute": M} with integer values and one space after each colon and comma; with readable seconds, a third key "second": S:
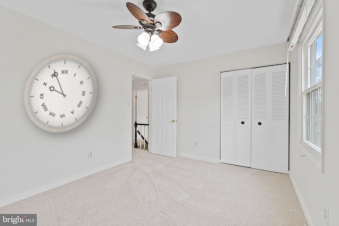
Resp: {"hour": 9, "minute": 56}
